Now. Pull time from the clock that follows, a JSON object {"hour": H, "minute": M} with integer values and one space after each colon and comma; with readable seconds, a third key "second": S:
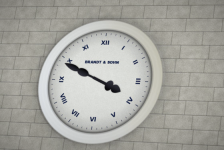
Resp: {"hour": 3, "minute": 49}
